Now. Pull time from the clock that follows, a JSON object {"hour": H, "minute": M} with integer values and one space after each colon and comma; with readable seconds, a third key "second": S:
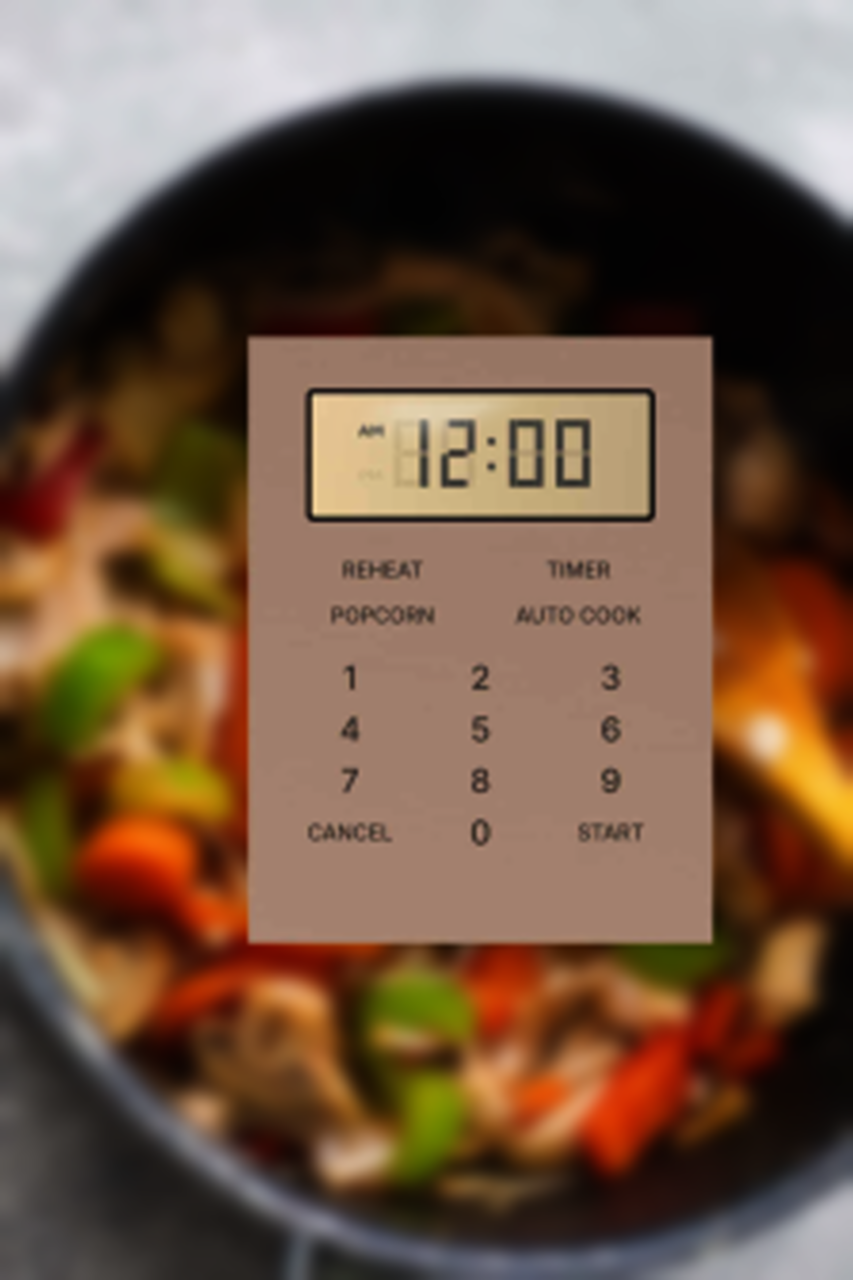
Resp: {"hour": 12, "minute": 0}
